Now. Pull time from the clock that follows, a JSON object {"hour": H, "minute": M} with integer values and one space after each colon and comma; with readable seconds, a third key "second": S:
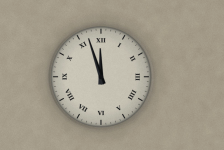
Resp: {"hour": 11, "minute": 57}
